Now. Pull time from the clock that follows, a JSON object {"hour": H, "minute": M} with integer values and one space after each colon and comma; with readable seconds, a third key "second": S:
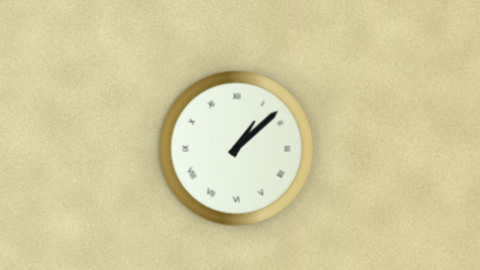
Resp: {"hour": 1, "minute": 8}
